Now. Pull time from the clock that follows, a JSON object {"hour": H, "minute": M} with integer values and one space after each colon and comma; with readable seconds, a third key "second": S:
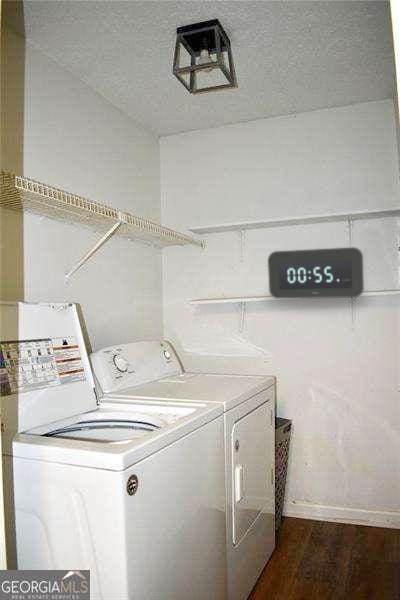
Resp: {"hour": 0, "minute": 55}
